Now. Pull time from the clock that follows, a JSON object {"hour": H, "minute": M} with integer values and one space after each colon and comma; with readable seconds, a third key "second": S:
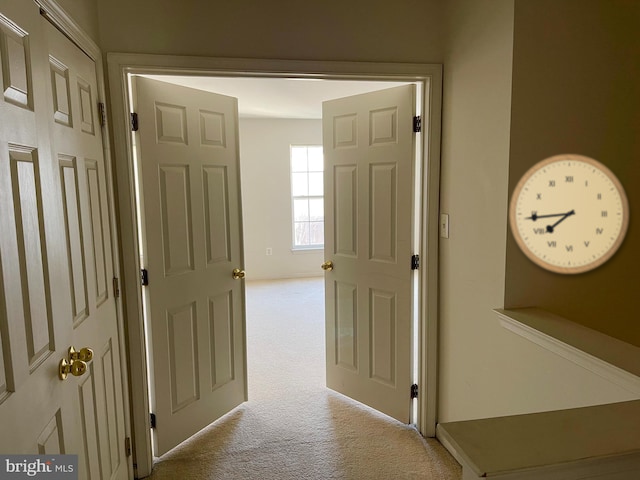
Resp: {"hour": 7, "minute": 44}
